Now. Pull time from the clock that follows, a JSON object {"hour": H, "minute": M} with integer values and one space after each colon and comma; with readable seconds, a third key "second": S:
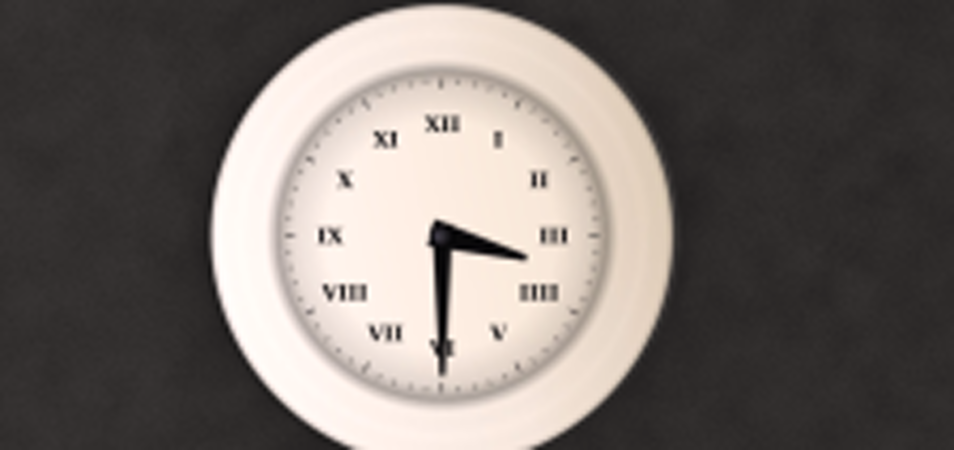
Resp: {"hour": 3, "minute": 30}
